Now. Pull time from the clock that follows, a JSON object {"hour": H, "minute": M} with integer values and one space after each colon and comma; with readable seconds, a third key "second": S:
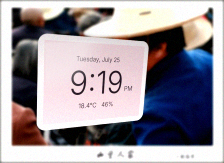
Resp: {"hour": 9, "minute": 19}
